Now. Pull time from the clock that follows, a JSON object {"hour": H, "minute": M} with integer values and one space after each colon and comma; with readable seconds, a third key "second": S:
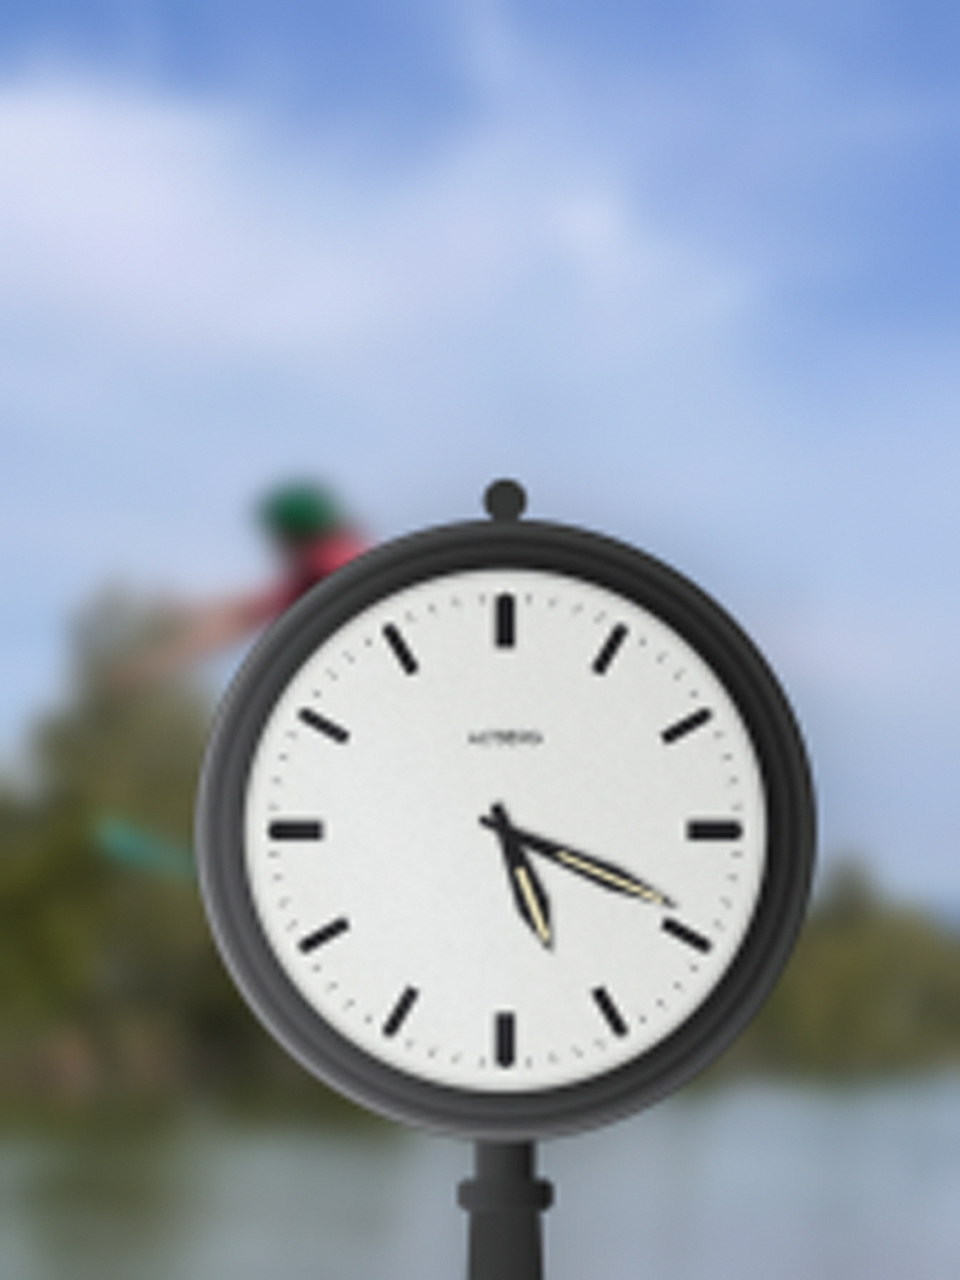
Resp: {"hour": 5, "minute": 19}
